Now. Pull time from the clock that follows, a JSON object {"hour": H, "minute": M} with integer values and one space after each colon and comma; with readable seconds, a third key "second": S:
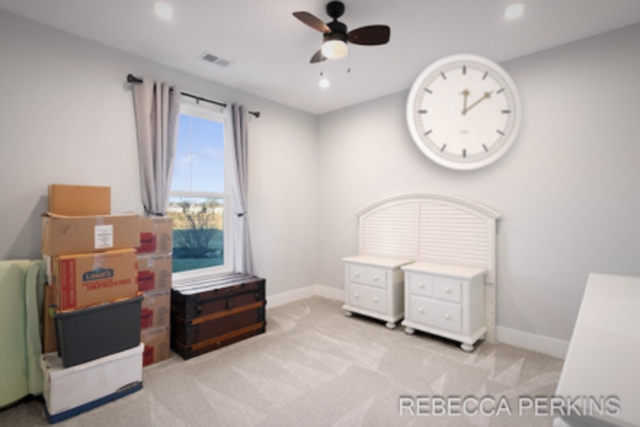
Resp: {"hour": 12, "minute": 9}
